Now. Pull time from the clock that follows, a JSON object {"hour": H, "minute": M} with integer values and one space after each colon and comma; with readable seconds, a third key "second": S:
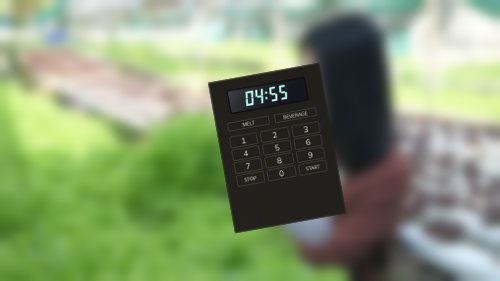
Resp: {"hour": 4, "minute": 55}
